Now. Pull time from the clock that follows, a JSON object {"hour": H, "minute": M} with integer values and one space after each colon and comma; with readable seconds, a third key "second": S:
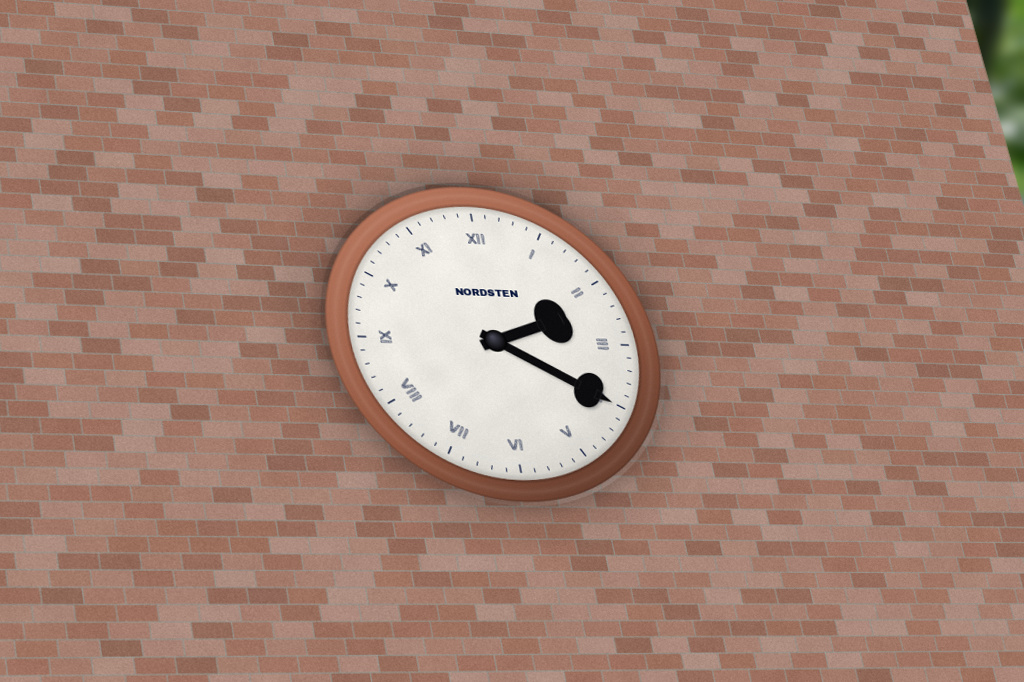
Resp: {"hour": 2, "minute": 20}
